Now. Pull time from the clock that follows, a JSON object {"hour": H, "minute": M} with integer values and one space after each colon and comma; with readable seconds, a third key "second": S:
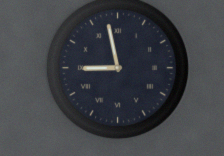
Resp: {"hour": 8, "minute": 58}
